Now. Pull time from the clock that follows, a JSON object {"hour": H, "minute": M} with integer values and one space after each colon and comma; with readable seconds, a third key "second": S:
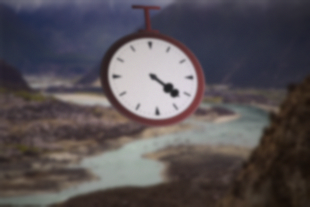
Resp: {"hour": 4, "minute": 22}
